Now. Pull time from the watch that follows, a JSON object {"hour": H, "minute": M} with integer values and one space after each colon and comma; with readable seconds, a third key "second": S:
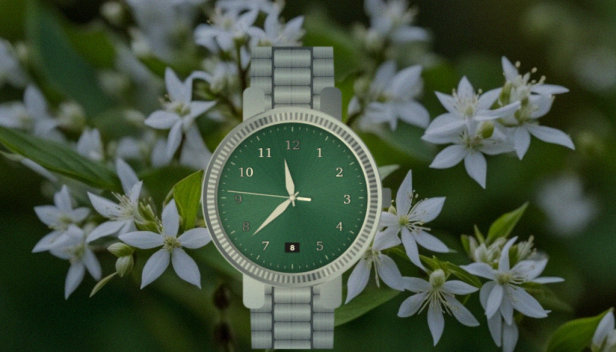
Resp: {"hour": 11, "minute": 37, "second": 46}
